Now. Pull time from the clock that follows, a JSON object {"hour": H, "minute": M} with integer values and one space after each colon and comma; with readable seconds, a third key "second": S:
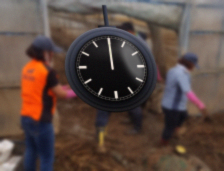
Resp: {"hour": 12, "minute": 0}
